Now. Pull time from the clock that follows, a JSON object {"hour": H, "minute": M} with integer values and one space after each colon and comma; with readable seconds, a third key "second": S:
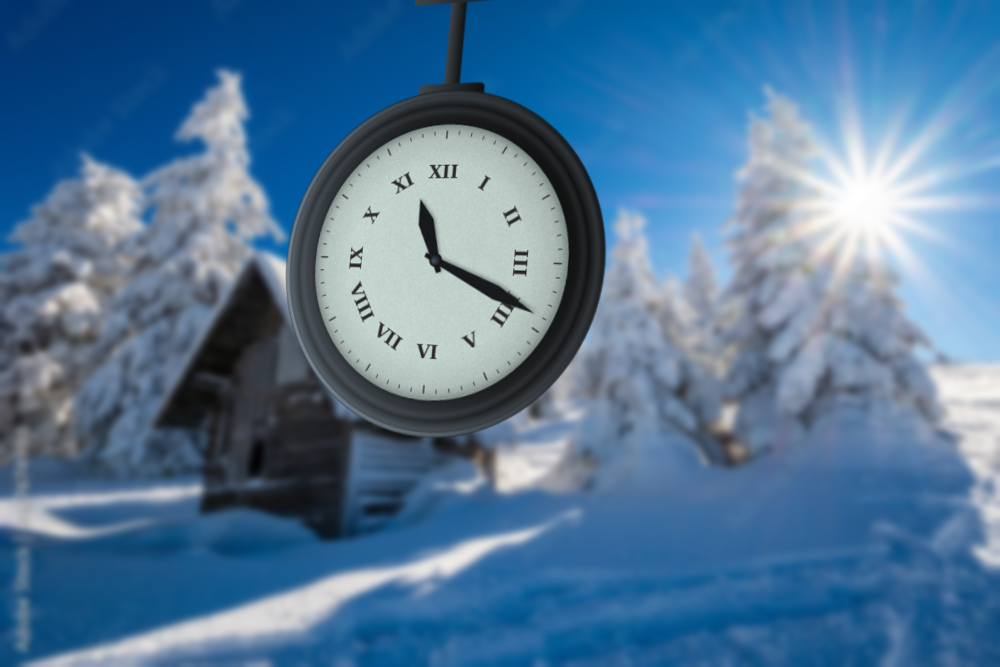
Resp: {"hour": 11, "minute": 19}
